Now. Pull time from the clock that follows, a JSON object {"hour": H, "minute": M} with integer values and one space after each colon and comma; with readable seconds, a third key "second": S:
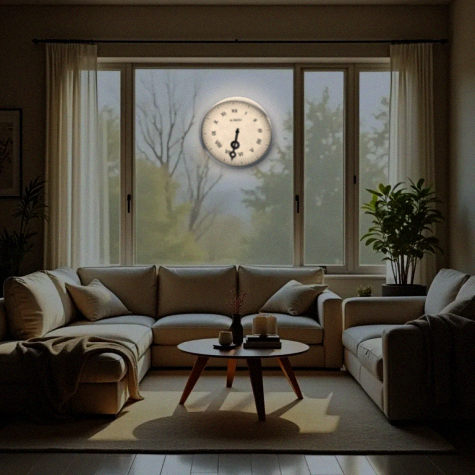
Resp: {"hour": 6, "minute": 33}
